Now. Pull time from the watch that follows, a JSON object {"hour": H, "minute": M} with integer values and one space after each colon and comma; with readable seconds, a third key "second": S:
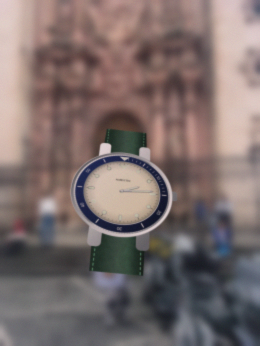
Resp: {"hour": 2, "minute": 14}
